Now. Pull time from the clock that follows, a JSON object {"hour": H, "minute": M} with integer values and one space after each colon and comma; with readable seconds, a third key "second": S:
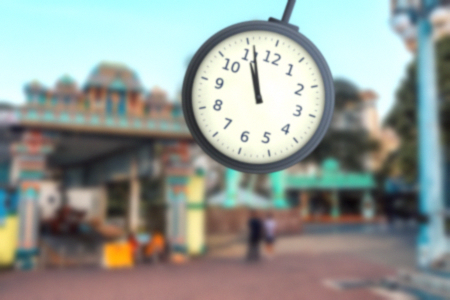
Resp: {"hour": 10, "minute": 56}
